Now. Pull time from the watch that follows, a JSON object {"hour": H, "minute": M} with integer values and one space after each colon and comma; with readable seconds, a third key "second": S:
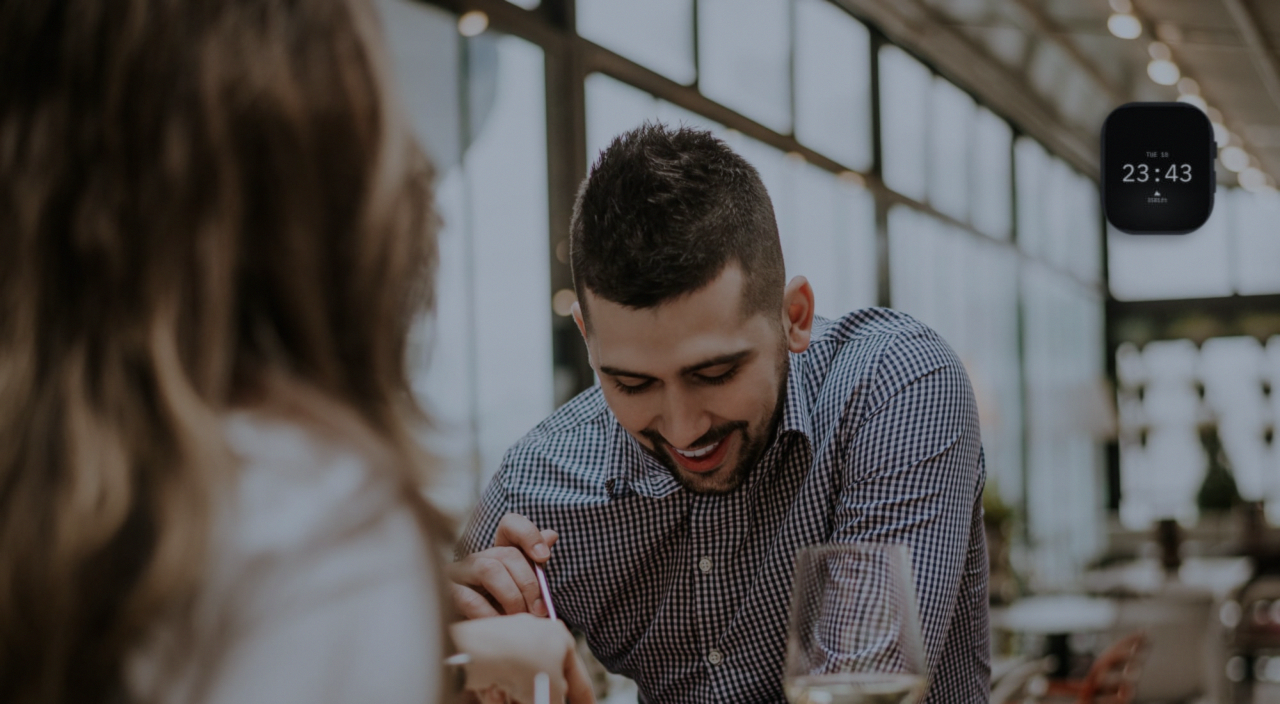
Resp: {"hour": 23, "minute": 43}
